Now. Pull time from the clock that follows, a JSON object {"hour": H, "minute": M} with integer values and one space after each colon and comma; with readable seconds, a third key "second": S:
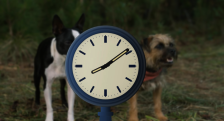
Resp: {"hour": 8, "minute": 9}
